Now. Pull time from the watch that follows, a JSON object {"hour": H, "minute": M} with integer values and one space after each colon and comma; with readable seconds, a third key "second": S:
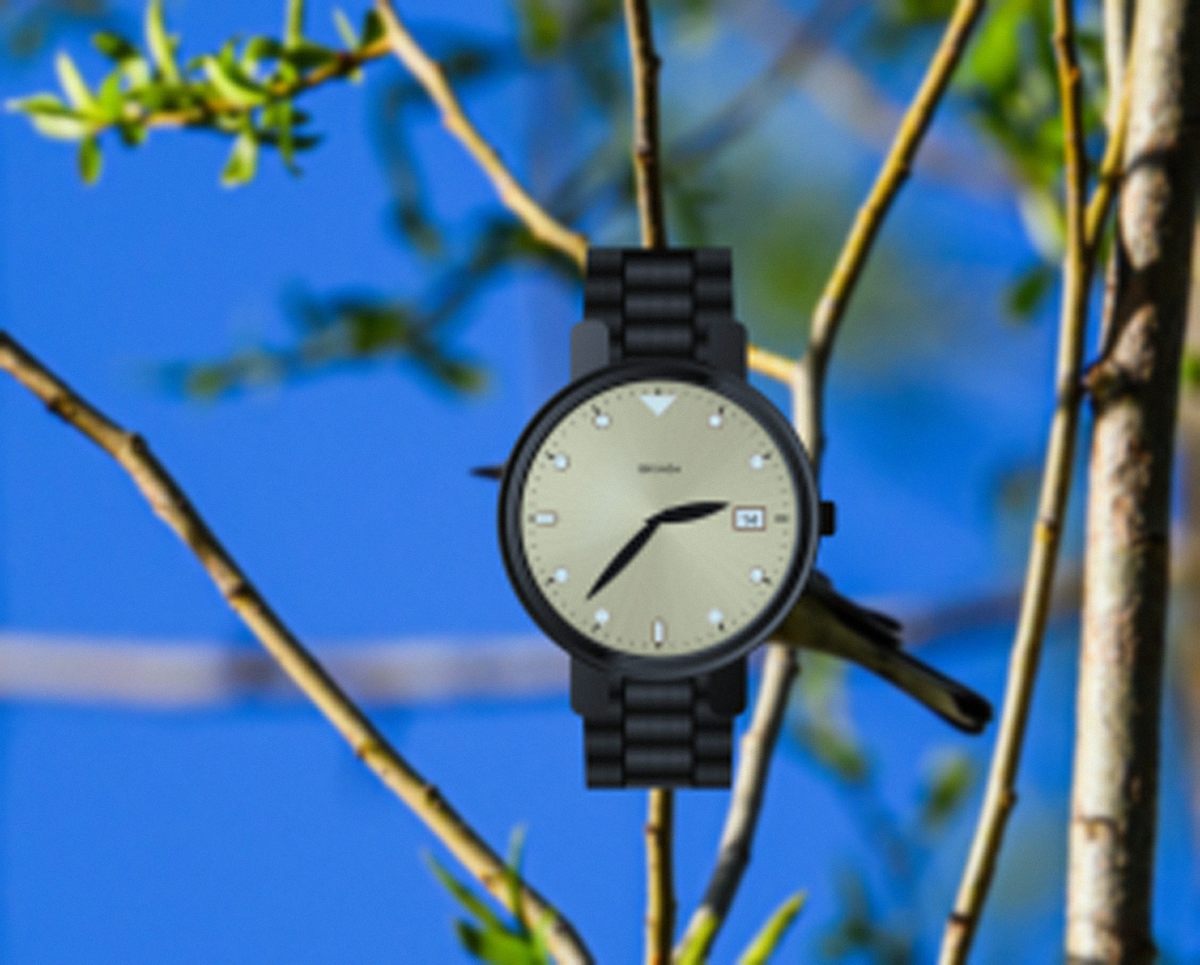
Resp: {"hour": 2, "minute": 37}
